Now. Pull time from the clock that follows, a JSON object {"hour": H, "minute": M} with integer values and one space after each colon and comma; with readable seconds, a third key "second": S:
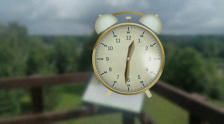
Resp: {"hour": 12, "minute": 31}
